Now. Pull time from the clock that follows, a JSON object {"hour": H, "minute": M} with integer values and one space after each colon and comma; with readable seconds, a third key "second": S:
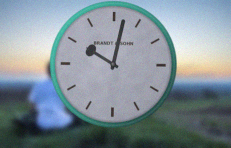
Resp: {"hour": 10, "minute": 2}
